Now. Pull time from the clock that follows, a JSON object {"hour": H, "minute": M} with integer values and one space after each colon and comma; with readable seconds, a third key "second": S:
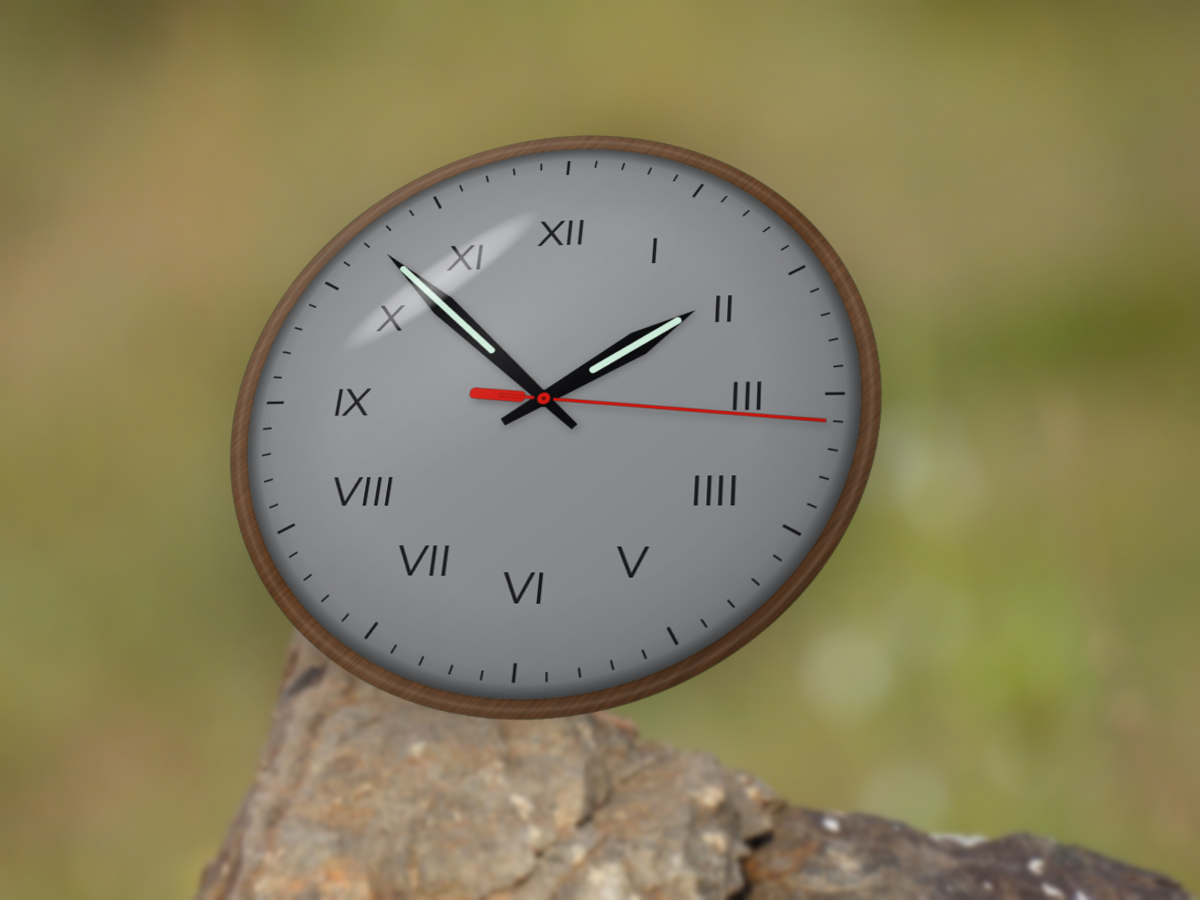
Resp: {"hour": 1, "minute": 52, "second": 16}
